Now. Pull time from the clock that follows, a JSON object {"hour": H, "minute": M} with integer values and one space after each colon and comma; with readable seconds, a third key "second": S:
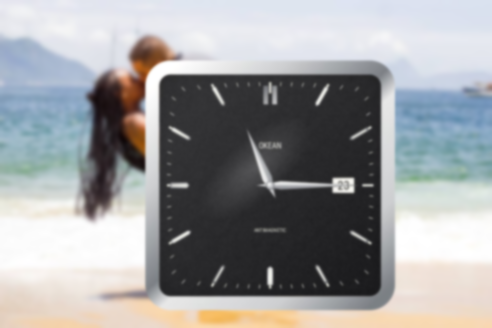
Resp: {"hour": 11, "minute": 15}
